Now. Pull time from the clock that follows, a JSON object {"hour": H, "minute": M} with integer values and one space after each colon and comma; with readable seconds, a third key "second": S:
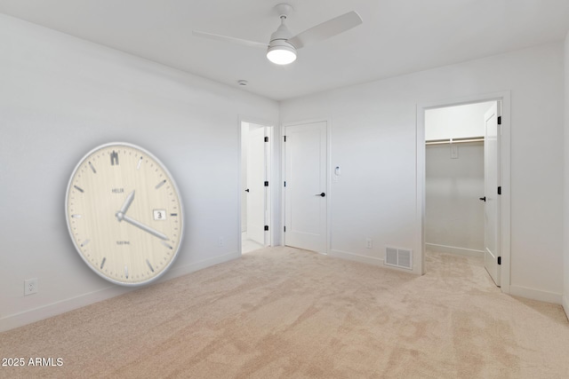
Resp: {"hour": 1, "minute": 19}
